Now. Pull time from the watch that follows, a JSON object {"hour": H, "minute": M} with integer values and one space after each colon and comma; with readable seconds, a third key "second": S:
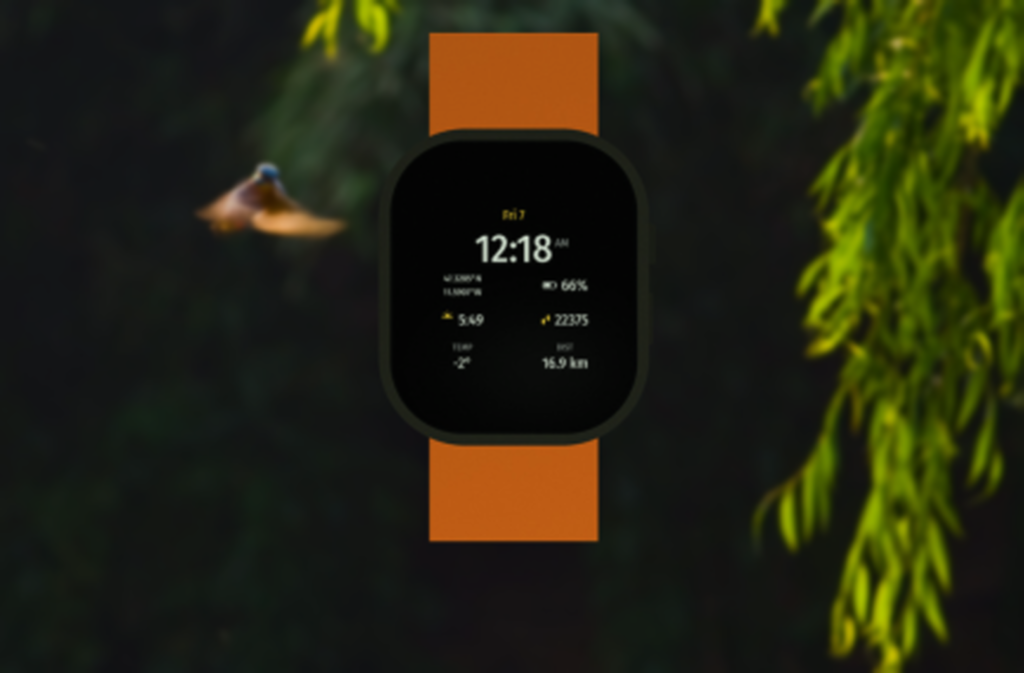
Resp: {"hour": 12, "minute": 18}
